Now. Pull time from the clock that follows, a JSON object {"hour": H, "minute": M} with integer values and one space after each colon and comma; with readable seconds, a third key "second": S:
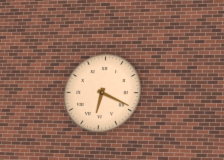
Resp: {"hour": 6, "minute": 19}
